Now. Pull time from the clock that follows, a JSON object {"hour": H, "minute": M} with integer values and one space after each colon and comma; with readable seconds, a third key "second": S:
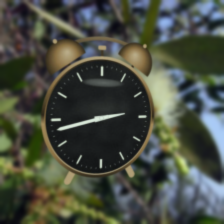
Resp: {"hour": 2, "minute": 43}
